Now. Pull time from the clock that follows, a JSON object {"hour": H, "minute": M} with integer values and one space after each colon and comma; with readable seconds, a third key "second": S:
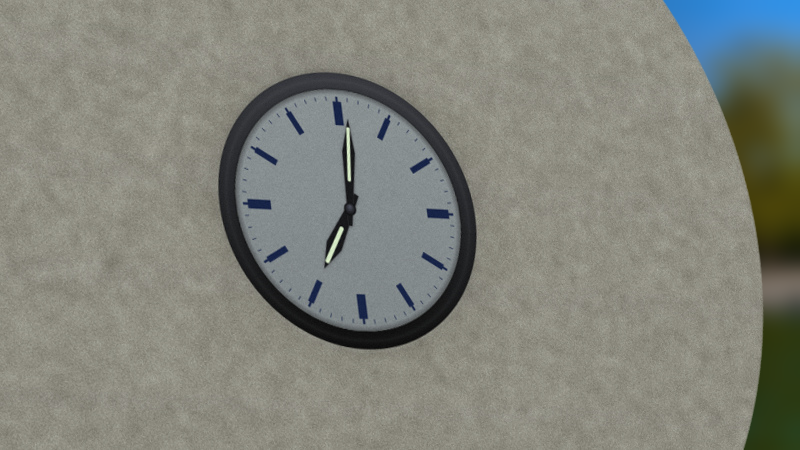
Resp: {"hour": 7, "minute": 1}
